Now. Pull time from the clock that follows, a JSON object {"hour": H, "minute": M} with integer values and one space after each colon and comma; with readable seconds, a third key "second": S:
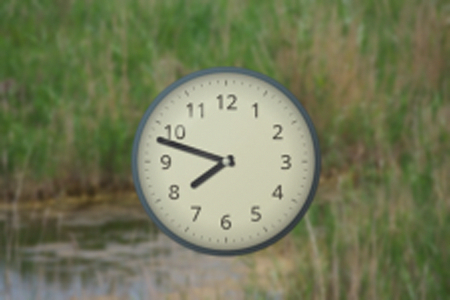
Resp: {"hour": 7, "minute": 48}
